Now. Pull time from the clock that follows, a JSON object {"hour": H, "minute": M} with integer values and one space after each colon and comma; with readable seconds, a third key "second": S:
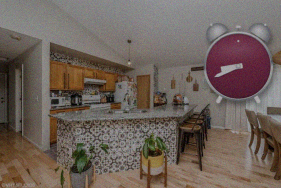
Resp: {"hour": 8, "minute": 41}
